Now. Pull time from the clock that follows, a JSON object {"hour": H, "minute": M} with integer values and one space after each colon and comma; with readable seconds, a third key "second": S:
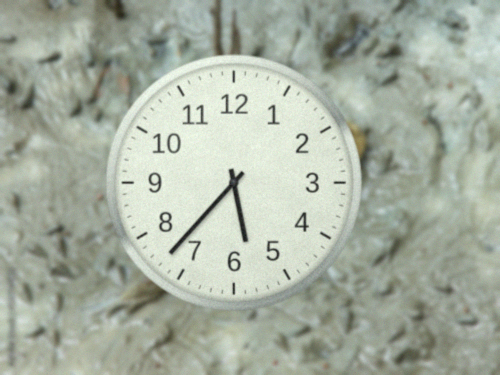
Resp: {"hour": 5, "minute": 37}
